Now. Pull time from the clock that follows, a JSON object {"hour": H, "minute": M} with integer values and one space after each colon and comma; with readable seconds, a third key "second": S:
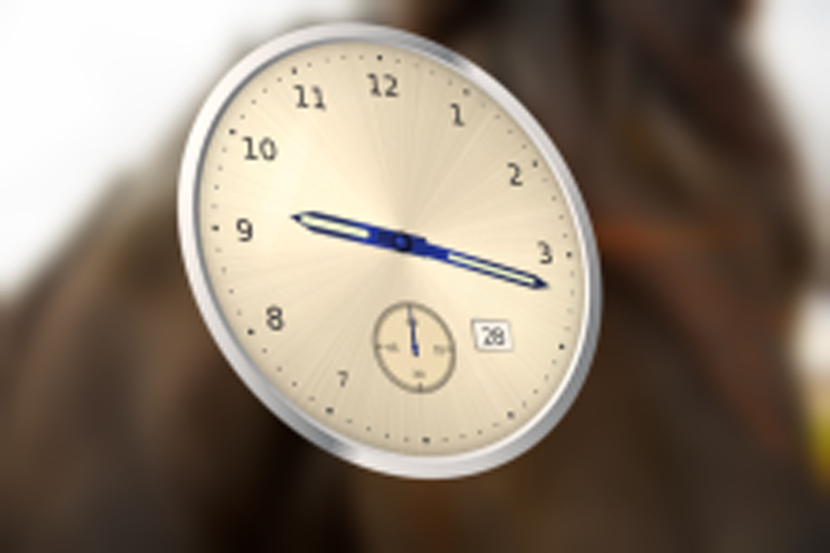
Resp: {"hour": 9, "minute": 17}
